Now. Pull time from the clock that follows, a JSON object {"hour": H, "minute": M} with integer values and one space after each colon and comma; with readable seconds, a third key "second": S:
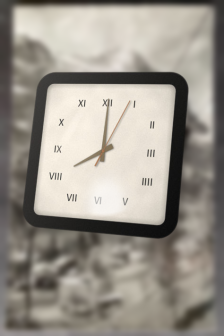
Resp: {"hour": 8, "minute": 0, "second": 4}
